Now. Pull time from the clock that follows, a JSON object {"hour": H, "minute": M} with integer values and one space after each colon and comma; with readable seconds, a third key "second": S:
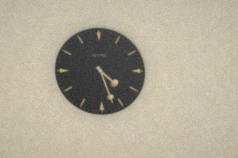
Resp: {"hour": 4, "minute": 27}
